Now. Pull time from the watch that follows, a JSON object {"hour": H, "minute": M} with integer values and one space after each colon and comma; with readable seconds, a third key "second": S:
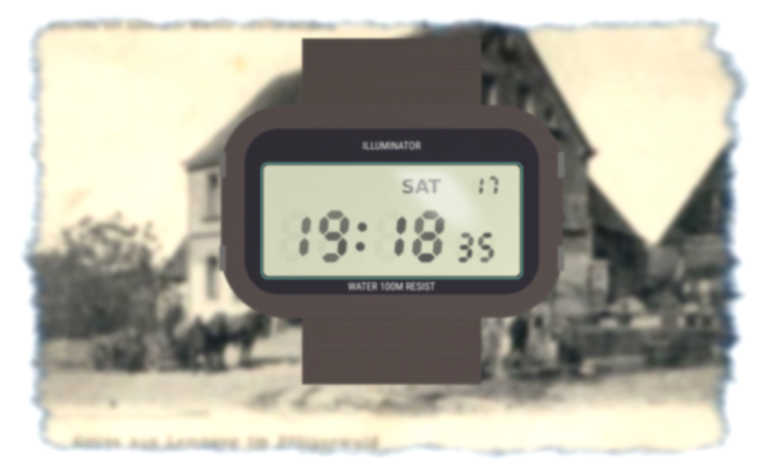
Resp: {"hour": 19, "minute": 18, "second": 35}
